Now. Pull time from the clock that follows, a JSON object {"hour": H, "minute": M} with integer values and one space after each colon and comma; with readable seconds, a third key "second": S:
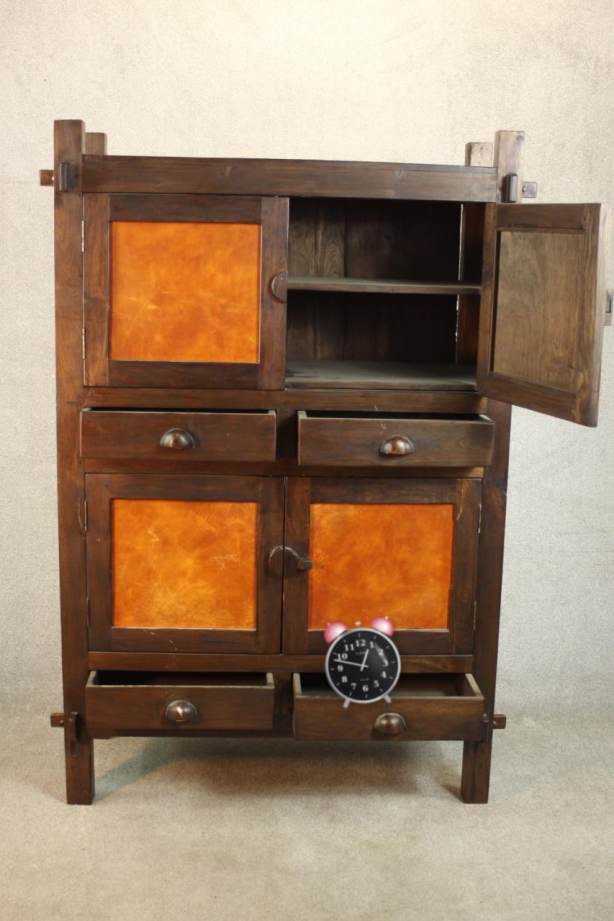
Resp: {"hour": 12, "minute": 48}
